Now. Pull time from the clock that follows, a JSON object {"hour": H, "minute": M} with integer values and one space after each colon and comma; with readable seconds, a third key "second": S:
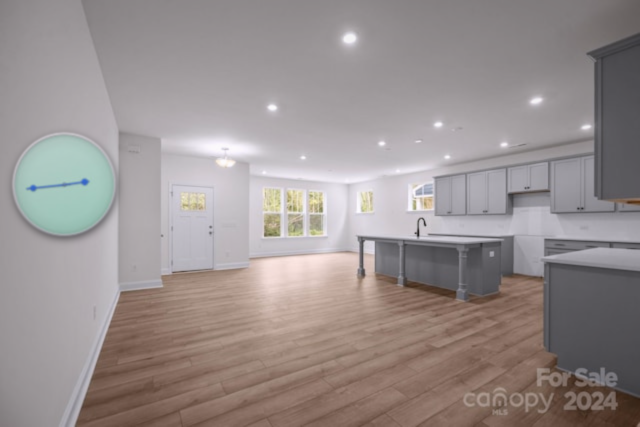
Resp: {"hour": 2, "minute": 44}
